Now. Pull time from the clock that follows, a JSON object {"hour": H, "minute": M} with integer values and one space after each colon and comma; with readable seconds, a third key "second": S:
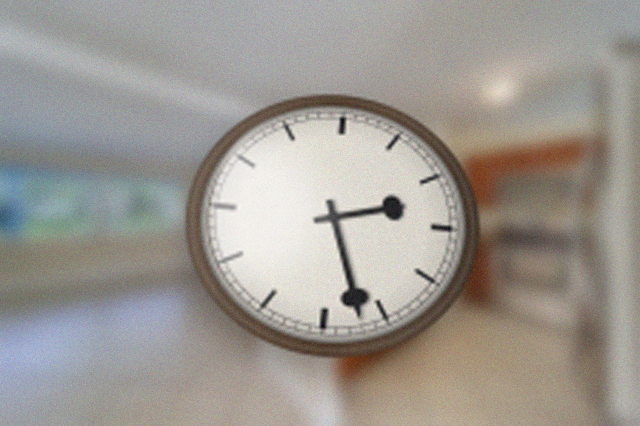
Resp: {"hour": 2, "minute": 27}
